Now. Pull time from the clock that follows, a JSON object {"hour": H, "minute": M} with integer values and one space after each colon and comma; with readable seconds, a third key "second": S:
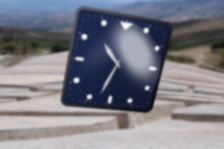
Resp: {"hour": 10, "minute": 33}
